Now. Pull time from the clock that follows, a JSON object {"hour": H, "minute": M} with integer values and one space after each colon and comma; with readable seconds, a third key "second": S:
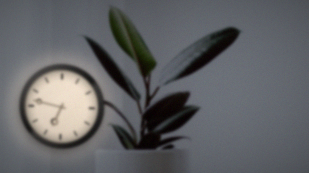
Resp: {"hour": 6, "minute": 47}
